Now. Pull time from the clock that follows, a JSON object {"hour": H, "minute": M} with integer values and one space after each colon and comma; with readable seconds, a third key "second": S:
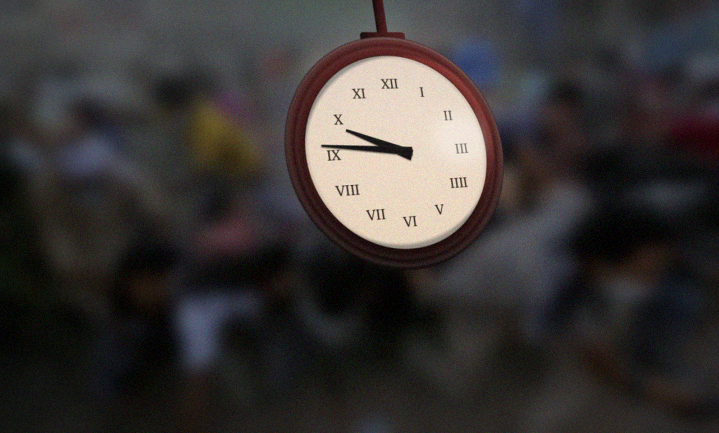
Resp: {"hour": 9, "minute": 46}
